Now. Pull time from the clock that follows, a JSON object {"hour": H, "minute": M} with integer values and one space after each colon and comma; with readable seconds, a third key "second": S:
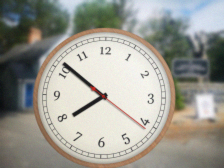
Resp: {"hour": 7, "minute": 51, "second": 21}
